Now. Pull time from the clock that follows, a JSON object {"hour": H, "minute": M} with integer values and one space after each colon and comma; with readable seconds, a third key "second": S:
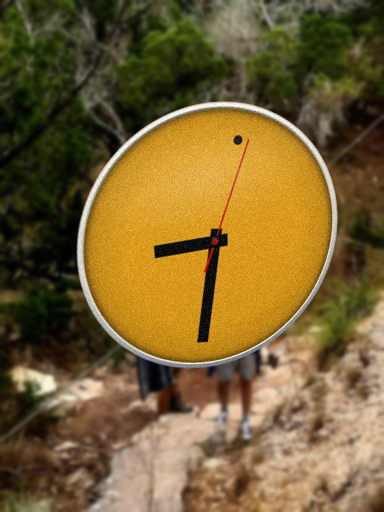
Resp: {"hour": 8, "minute": 29, "second": 1}
